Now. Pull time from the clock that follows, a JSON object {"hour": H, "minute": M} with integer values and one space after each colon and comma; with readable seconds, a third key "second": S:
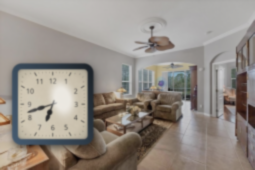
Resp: {"hour": 6, "minute": 42}
